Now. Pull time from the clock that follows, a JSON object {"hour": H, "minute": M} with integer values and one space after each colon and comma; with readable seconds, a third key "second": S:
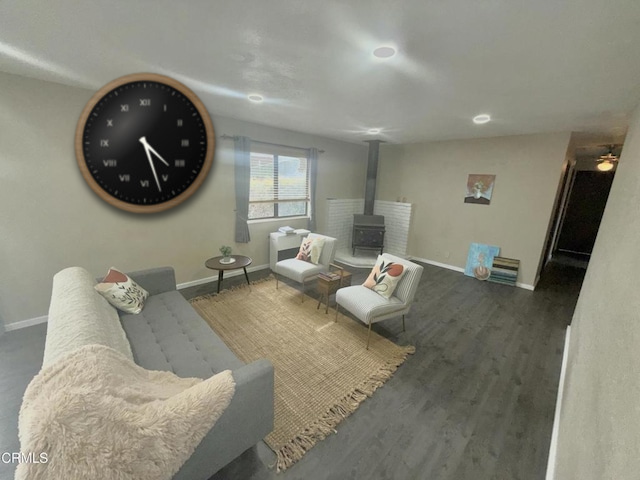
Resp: {"hour": 4, "minute": 27}
